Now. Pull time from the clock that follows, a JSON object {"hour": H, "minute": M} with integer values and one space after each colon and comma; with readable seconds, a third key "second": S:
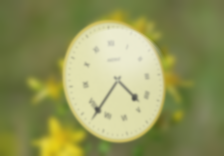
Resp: {"hour": 4, "minute": 38}
